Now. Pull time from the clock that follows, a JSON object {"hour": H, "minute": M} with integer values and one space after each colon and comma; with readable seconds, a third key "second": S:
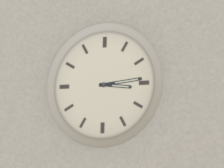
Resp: {"hour": 3, "minute": 14}
